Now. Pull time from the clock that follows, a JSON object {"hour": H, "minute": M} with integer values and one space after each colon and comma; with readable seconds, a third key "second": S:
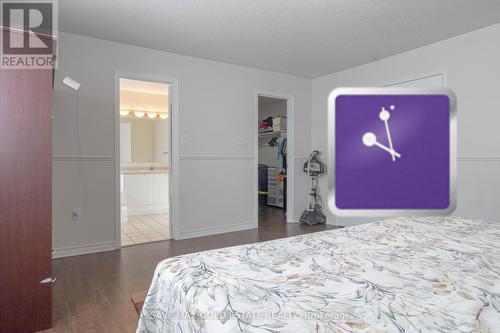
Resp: {"hour": 9, "minute": 58}
